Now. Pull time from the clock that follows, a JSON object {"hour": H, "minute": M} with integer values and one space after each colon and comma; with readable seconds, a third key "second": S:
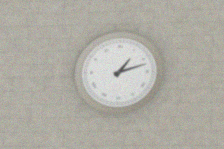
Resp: {"hour": 1, "minute": 12}
